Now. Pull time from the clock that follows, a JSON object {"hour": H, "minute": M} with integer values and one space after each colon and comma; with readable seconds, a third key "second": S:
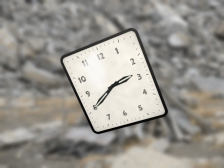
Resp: {"hour": 2, "minute": 40}
